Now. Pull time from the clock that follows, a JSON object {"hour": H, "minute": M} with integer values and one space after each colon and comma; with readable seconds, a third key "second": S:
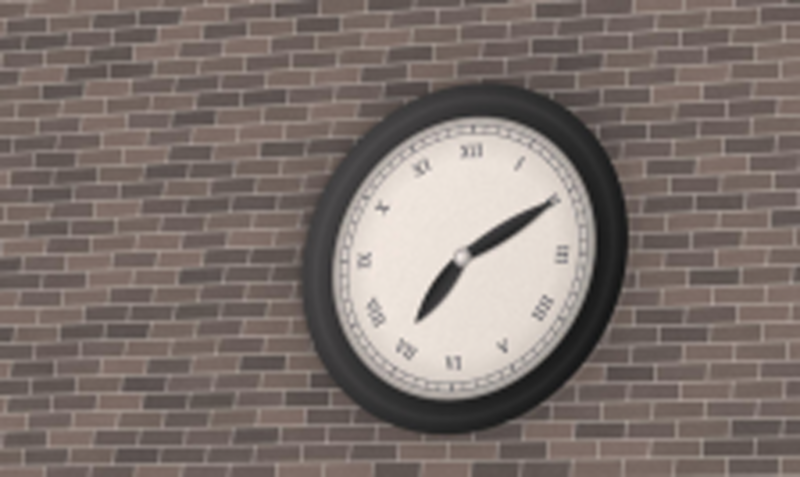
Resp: {"hour": 7, "minute": 10}
